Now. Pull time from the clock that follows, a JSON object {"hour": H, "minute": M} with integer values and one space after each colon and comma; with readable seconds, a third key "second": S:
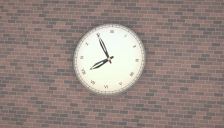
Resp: {"hour": 7, "minute": 55}
